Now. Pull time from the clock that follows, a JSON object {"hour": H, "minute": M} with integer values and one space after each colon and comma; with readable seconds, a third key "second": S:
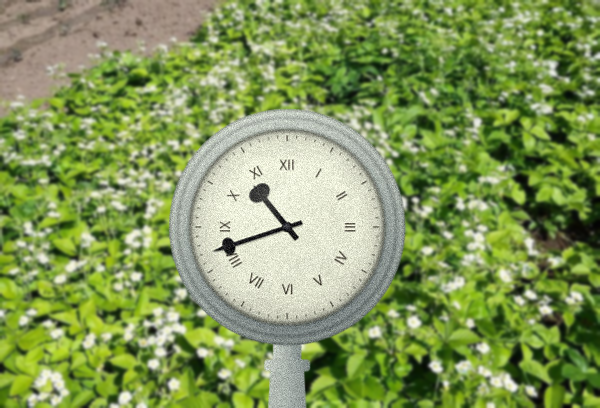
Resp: {"hour": 10, "minute": 42}
